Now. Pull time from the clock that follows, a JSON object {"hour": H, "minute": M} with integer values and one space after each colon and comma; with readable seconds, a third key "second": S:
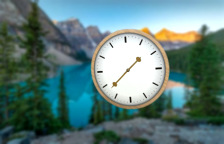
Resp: {"hour": 1, "minute": 38}
